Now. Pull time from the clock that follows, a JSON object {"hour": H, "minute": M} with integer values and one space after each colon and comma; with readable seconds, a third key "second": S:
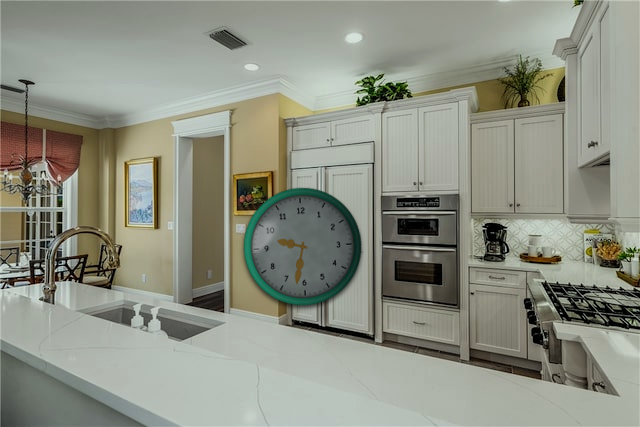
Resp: {"hour": 9, "minute": 32}
